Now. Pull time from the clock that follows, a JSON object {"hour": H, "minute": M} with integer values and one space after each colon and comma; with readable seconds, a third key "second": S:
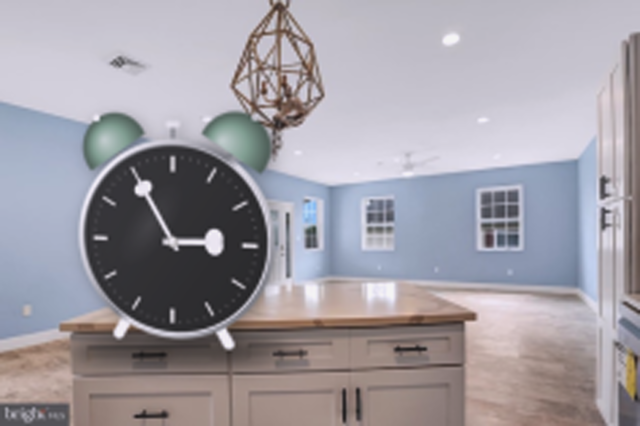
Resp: {"hour": 2, "minute": 55}
